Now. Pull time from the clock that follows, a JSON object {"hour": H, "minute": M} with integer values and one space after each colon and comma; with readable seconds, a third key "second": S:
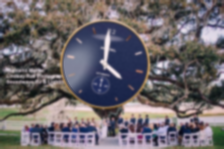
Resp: {"hour": 3, "minute": 59}
